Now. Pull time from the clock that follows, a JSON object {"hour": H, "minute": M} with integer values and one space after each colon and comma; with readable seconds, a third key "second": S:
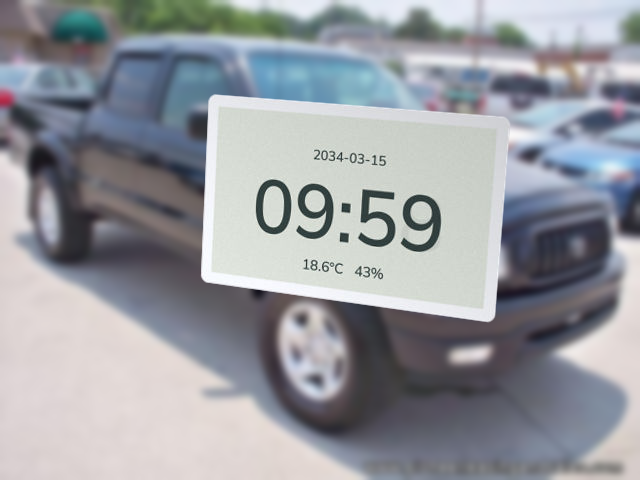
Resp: {"hour": 9, "minute": 59}
